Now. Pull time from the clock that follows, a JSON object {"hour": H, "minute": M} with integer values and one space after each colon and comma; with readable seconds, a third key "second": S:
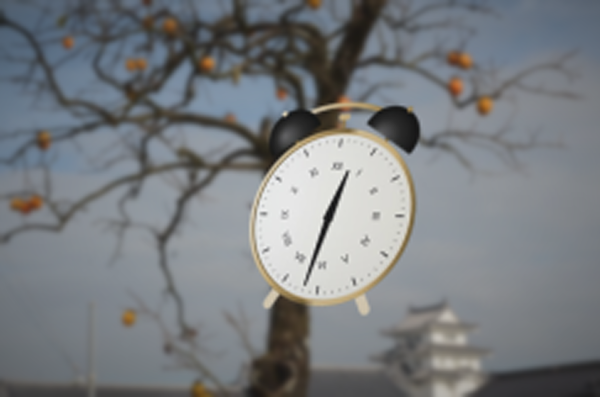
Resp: {"hour": 12, "minute": 32}
